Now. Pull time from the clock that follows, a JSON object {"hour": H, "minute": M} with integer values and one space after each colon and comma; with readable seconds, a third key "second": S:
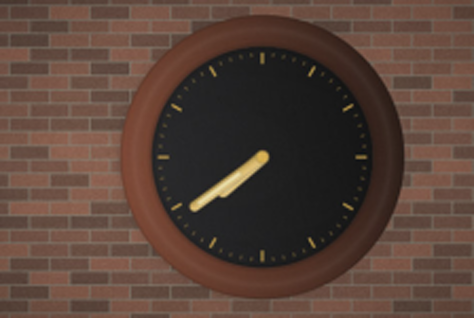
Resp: {"hour": 7, "minute": 39}
